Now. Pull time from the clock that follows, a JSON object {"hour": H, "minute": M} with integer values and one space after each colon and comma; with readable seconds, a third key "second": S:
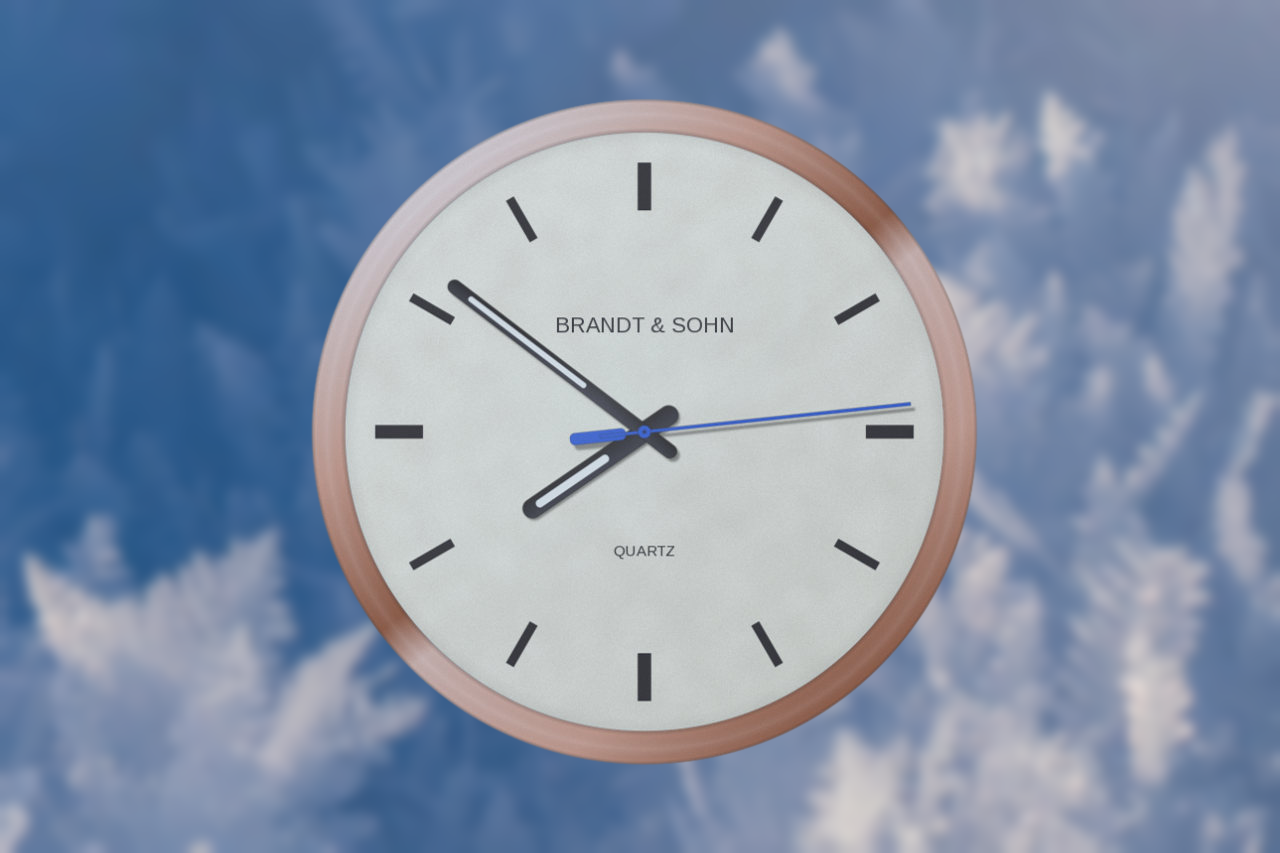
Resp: {"hour": 7, "minute": 51, "second": 14}
